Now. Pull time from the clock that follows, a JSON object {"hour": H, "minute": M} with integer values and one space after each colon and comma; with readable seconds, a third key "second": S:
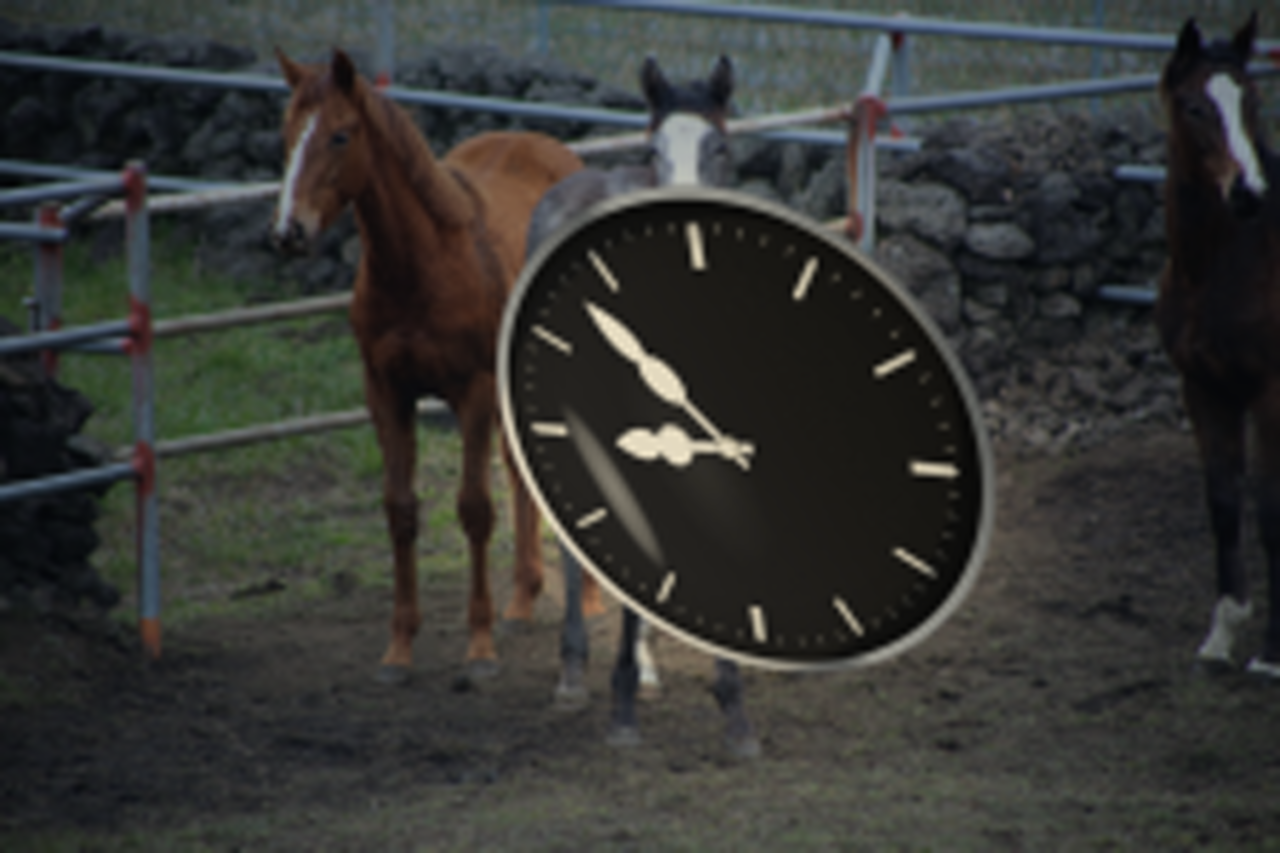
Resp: {"hour": 8, "minute": 53}
